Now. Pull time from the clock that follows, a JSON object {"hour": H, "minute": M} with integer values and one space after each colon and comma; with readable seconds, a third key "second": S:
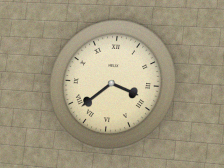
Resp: {"hour": 3, "minute": 38}
